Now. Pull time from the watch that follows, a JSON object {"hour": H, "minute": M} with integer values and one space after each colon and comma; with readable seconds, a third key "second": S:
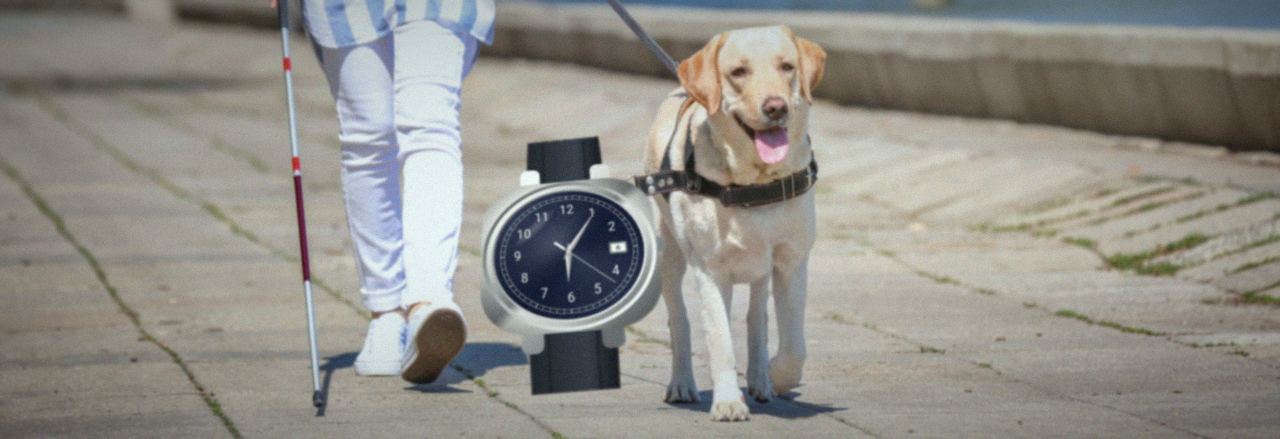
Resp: {"hour": 6, "minute": 5, "second": 22}
